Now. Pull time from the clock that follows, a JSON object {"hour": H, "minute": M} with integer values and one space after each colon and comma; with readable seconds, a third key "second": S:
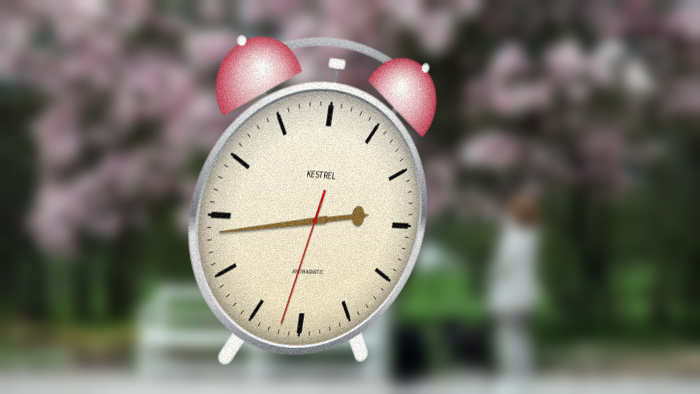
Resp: {"hour": 2, "minute": 43, "second": 32}
